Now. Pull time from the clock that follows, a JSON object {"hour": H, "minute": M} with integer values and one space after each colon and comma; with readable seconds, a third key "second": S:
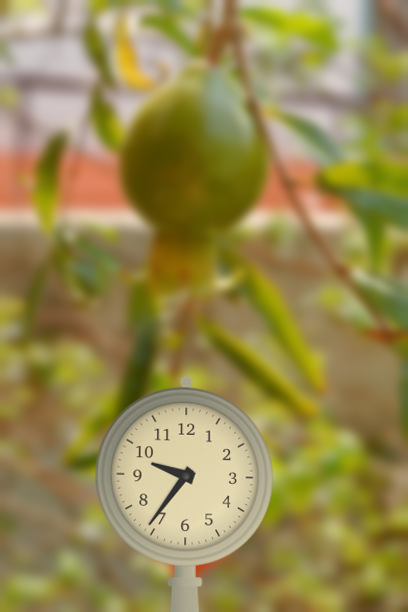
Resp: {"hour": 9, "minute": 36}
